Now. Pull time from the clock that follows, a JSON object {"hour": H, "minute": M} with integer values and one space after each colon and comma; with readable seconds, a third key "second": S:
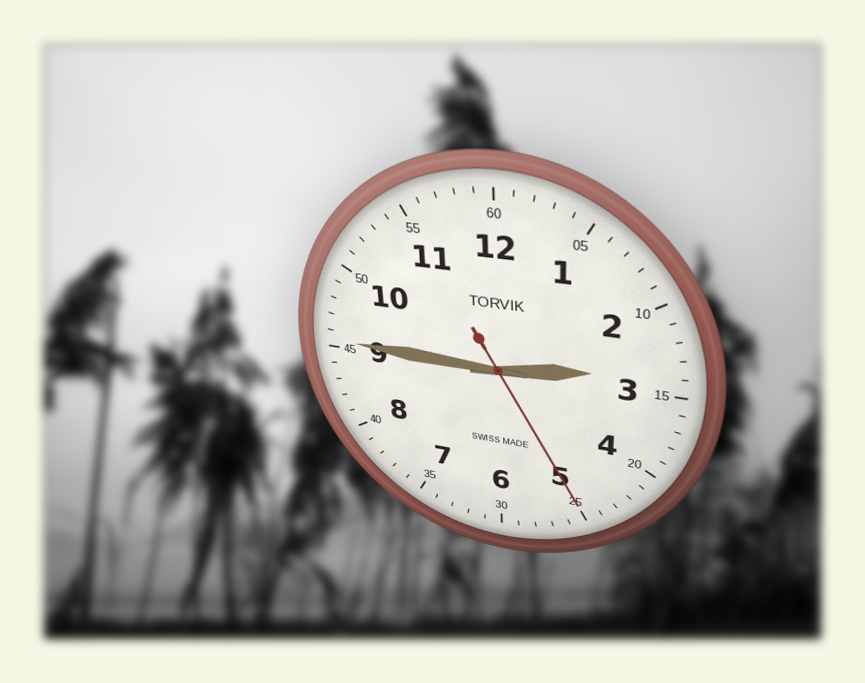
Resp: {"hour": 2, "minute": 45, "second": 25}
